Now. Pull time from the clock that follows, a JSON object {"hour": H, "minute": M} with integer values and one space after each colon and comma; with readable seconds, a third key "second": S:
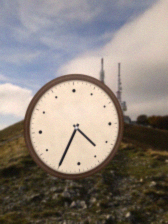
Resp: {"hour": 4, "minute": 35}
